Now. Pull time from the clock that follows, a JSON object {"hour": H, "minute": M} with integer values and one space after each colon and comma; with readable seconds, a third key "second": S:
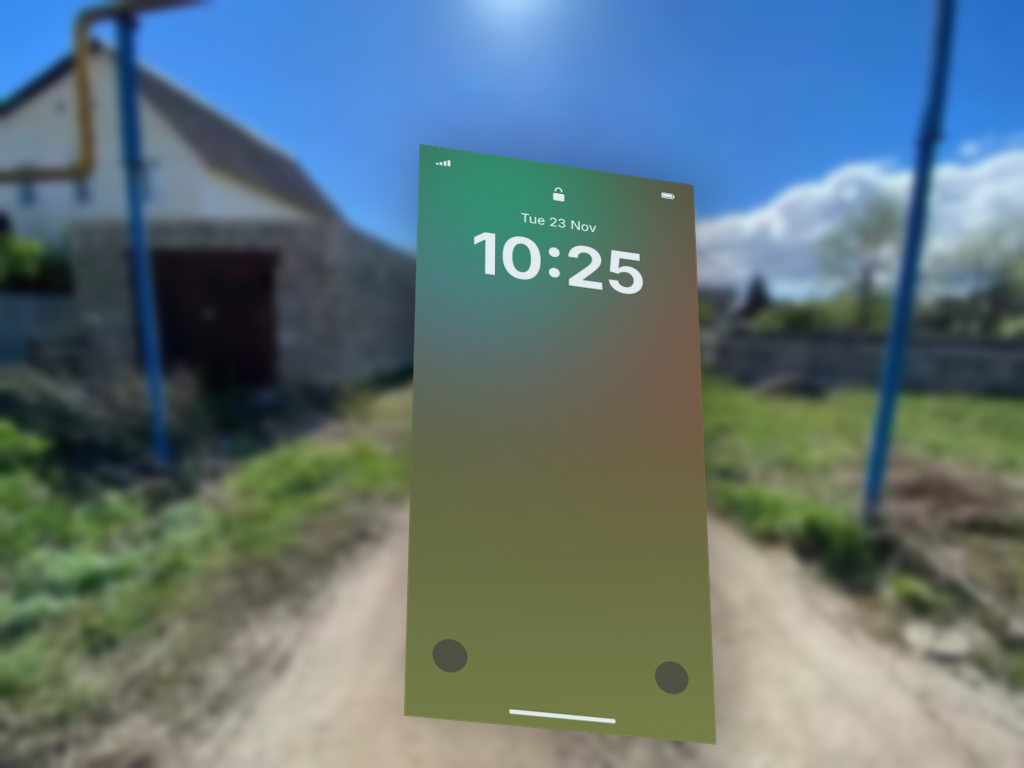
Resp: {"hour": 10, "minute": 25}
